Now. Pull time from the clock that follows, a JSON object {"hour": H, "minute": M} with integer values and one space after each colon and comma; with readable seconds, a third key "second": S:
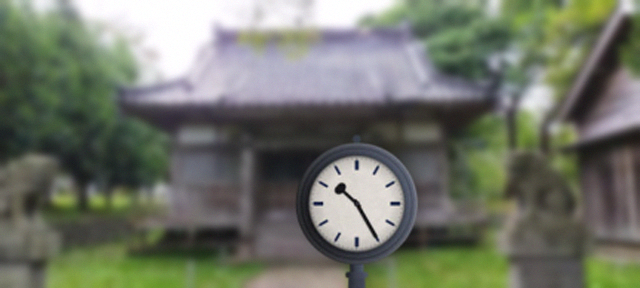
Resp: {"hour": 10, "minute": 25}
